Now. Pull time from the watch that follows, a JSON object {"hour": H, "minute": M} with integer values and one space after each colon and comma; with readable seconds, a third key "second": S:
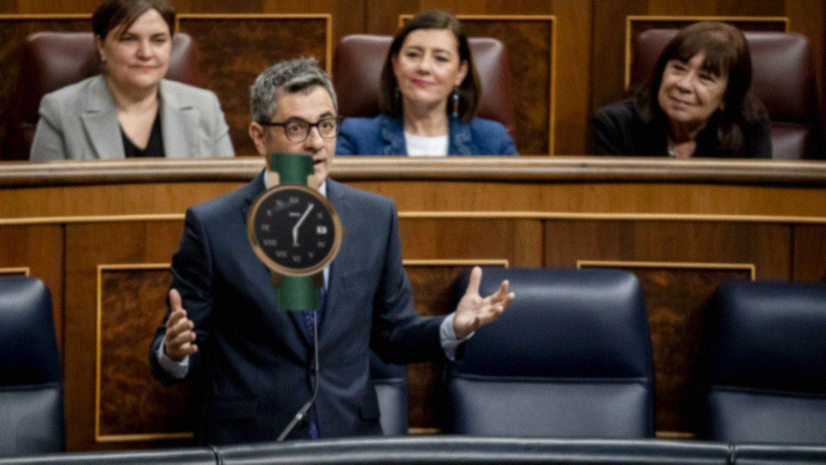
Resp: {"hour": 6, "minute": 6}
